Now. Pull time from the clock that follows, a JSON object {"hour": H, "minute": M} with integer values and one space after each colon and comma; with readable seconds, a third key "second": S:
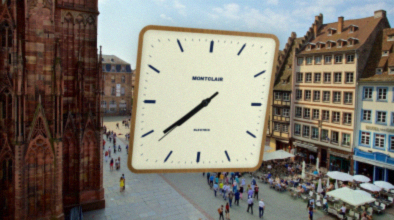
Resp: {"hour": 7, "minute": 38, "second": 38}
